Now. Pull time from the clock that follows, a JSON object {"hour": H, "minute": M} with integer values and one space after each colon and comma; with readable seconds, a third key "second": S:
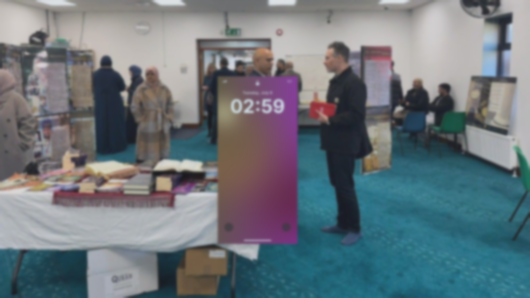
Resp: {"hour": 2, "minute": 59}
